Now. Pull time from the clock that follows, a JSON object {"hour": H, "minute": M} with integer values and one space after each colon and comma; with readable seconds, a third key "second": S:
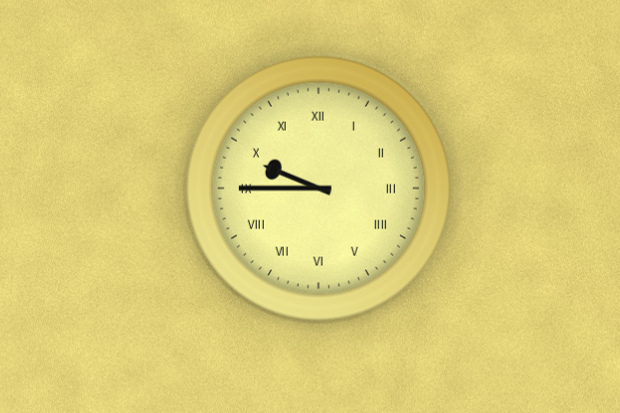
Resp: {"hour": 9, "minute": 45}
